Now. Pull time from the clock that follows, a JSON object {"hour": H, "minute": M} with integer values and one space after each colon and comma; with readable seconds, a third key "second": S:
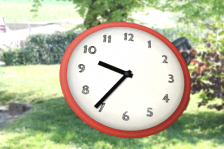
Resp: {"hour": 9, "minute": 36}
